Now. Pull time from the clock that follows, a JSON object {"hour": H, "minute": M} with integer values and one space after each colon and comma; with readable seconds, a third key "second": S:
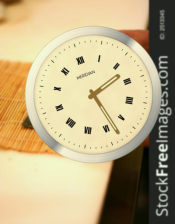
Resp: {"hour": 2, "minute": 28}
